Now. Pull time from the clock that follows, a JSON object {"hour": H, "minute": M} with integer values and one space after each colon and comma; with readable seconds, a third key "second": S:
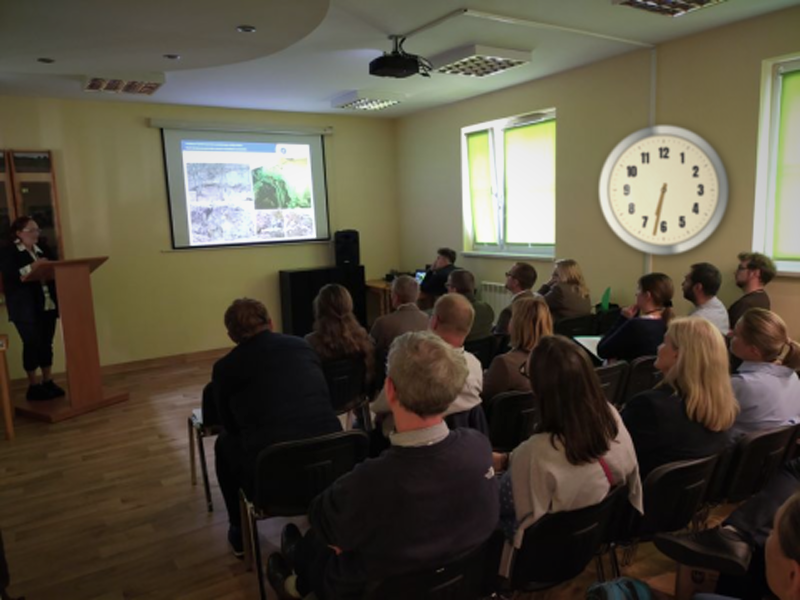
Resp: {"hour": 6, "minute": 32}
